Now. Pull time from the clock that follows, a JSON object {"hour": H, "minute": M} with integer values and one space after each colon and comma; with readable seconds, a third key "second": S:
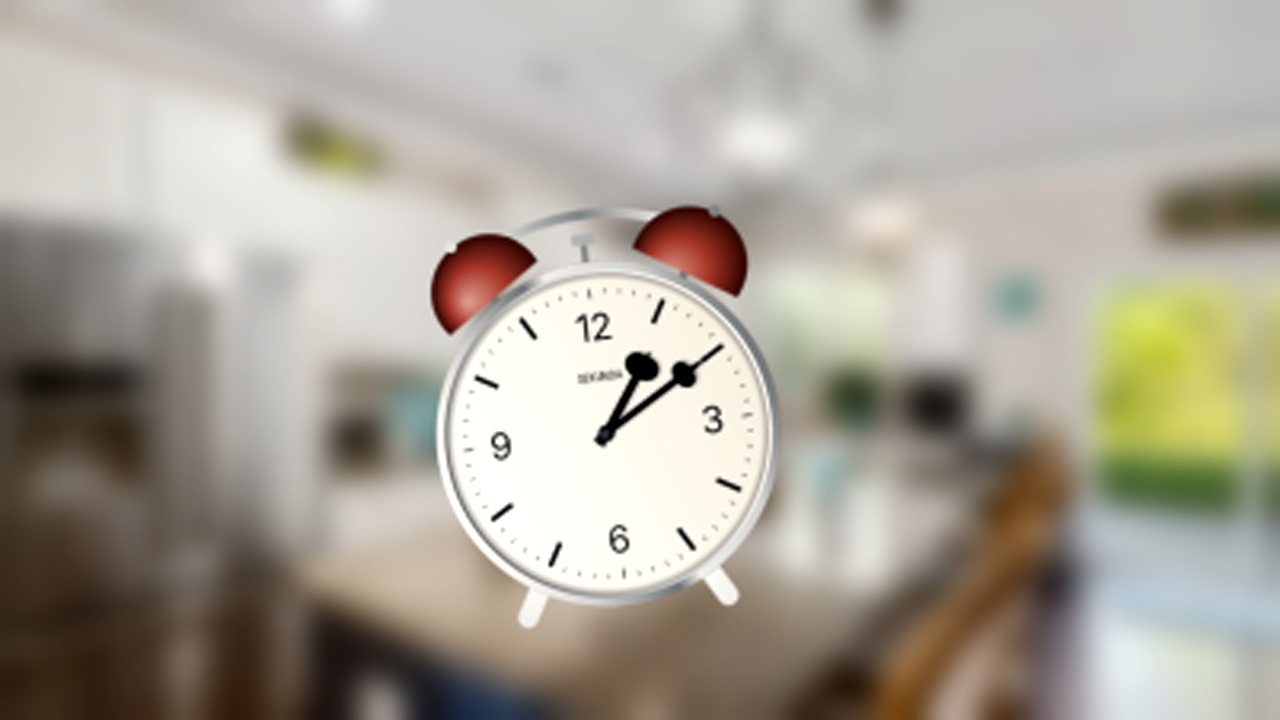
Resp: {"hour": 1, "minute": 10}
